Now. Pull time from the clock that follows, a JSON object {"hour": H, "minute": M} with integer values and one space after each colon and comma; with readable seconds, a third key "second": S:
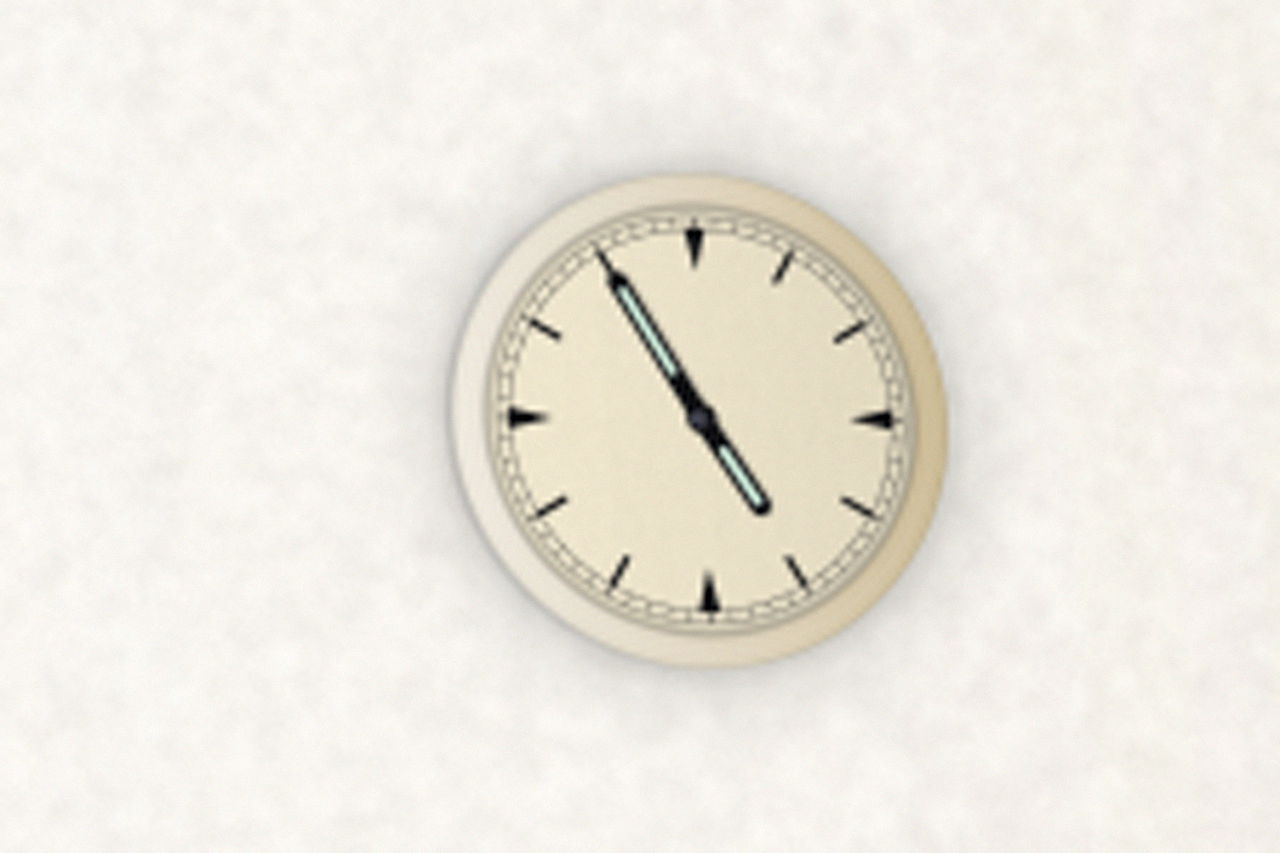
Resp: {"hour": 4, "minute": 55}
